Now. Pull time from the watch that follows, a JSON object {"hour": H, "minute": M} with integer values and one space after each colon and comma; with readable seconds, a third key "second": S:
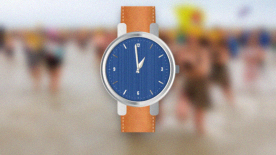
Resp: {"hour": 12, "minute": 59}
